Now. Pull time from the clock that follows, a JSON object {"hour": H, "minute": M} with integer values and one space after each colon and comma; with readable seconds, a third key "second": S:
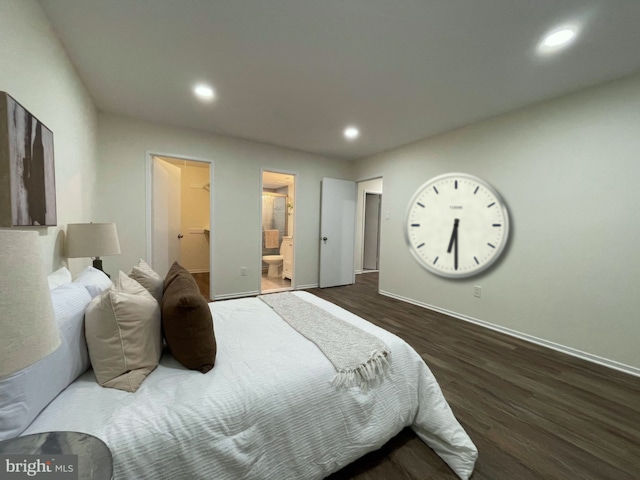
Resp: {"hour": 6, "minute": 30}
